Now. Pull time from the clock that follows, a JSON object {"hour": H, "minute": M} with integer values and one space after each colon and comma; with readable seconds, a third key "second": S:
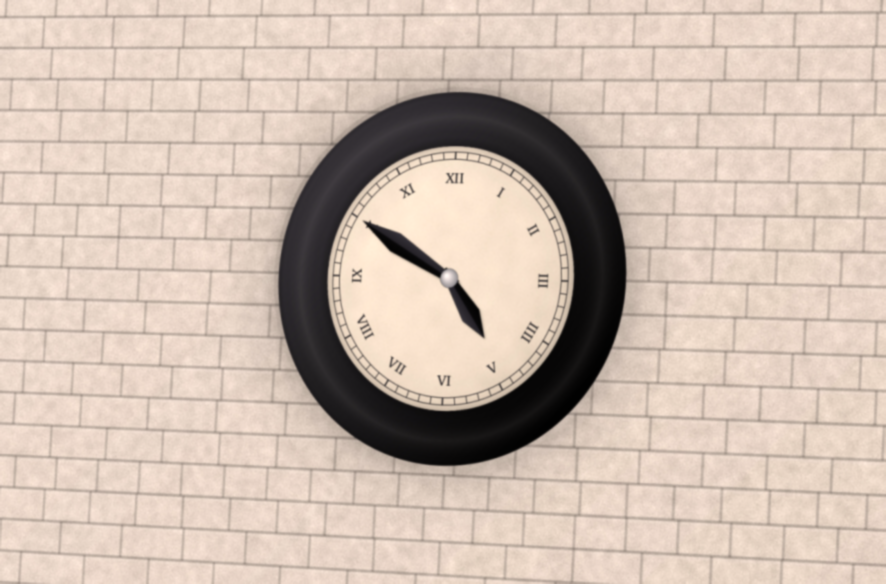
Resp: {"hour": 4, "minute": 50}
